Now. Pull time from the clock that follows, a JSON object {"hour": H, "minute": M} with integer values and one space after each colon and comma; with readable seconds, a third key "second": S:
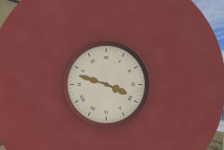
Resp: {"hour": 3, "minute": 48}
